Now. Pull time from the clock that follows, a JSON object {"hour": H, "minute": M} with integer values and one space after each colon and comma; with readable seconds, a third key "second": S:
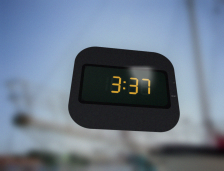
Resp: {"hour": 3, "minute": 37}
